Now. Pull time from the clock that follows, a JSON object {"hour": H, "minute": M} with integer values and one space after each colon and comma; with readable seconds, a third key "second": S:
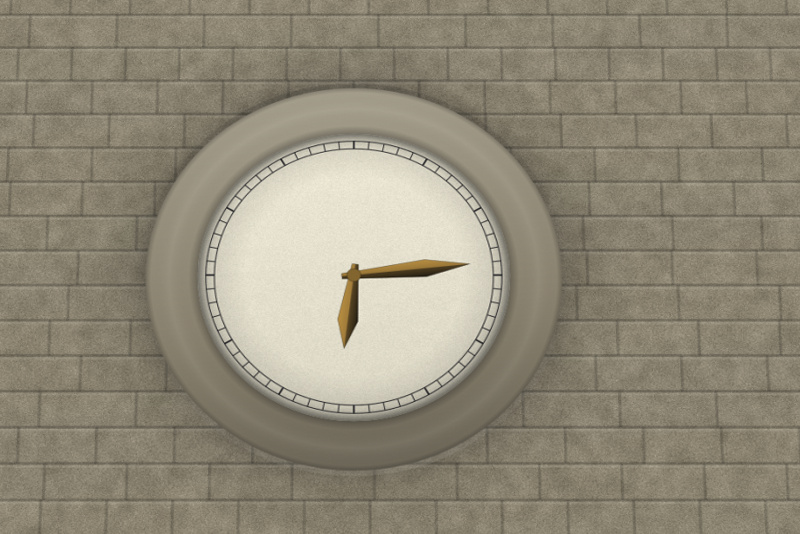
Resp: {"hour": 6, "minute": 14}
